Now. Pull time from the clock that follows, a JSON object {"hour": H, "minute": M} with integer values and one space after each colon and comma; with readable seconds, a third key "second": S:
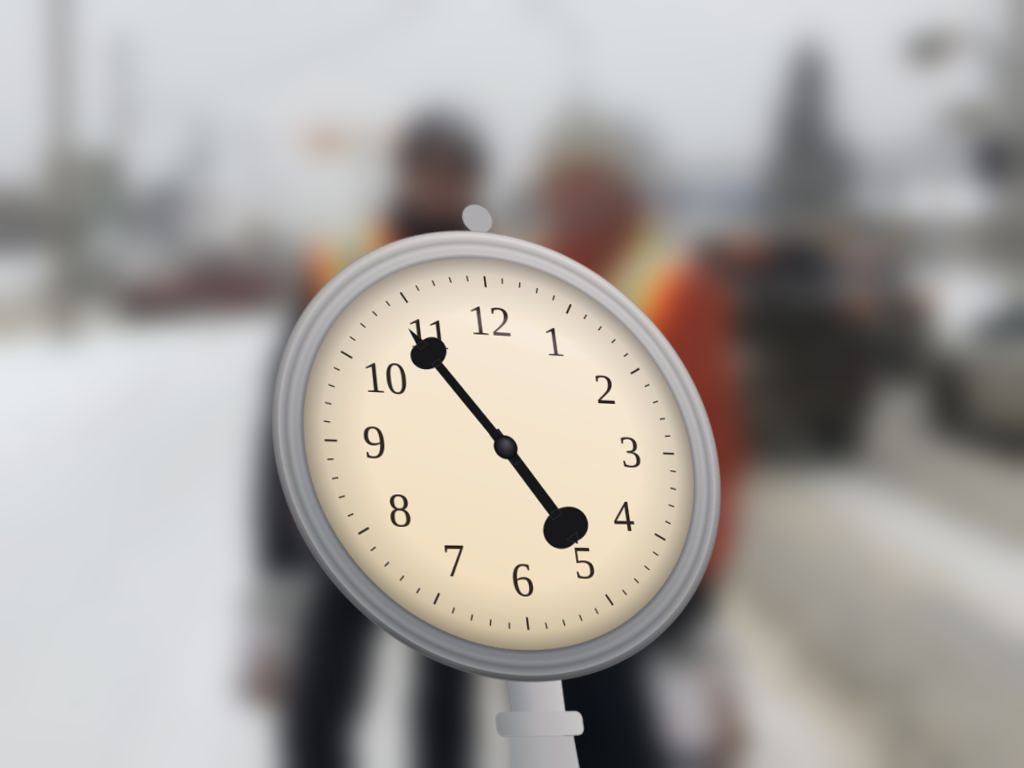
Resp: {"hour": 4, "minute": 54}
